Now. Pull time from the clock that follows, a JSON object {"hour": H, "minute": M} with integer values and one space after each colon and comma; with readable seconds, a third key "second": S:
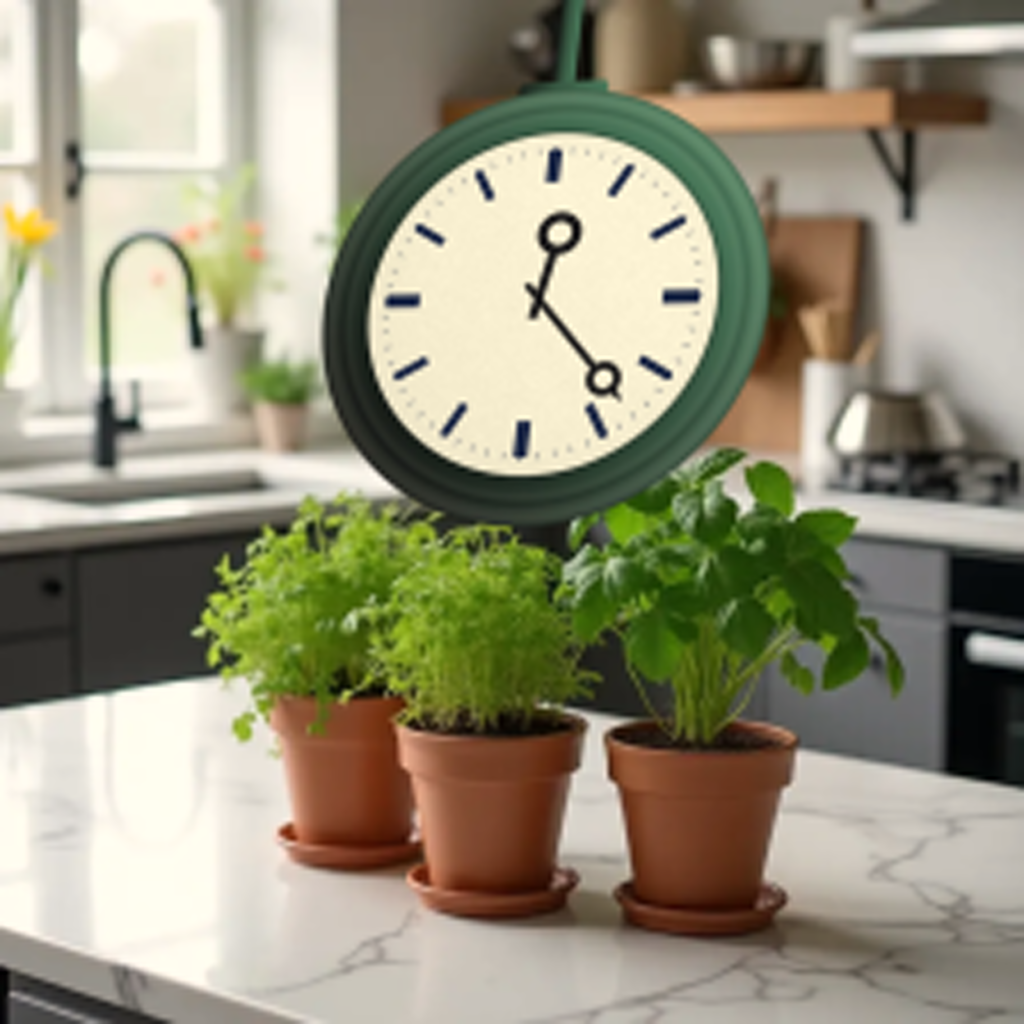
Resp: {"hour": 12, "minute": 23}
